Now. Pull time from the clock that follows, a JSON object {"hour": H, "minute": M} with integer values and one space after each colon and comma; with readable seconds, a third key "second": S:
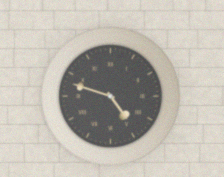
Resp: {"hour": 4, "minute": 48}
